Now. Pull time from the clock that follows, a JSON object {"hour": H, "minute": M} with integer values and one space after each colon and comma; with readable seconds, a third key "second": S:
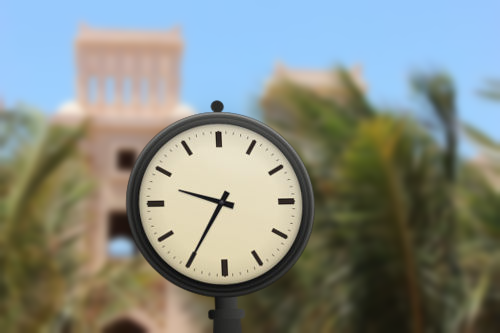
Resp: {"hour": 9, "minute": 35}
